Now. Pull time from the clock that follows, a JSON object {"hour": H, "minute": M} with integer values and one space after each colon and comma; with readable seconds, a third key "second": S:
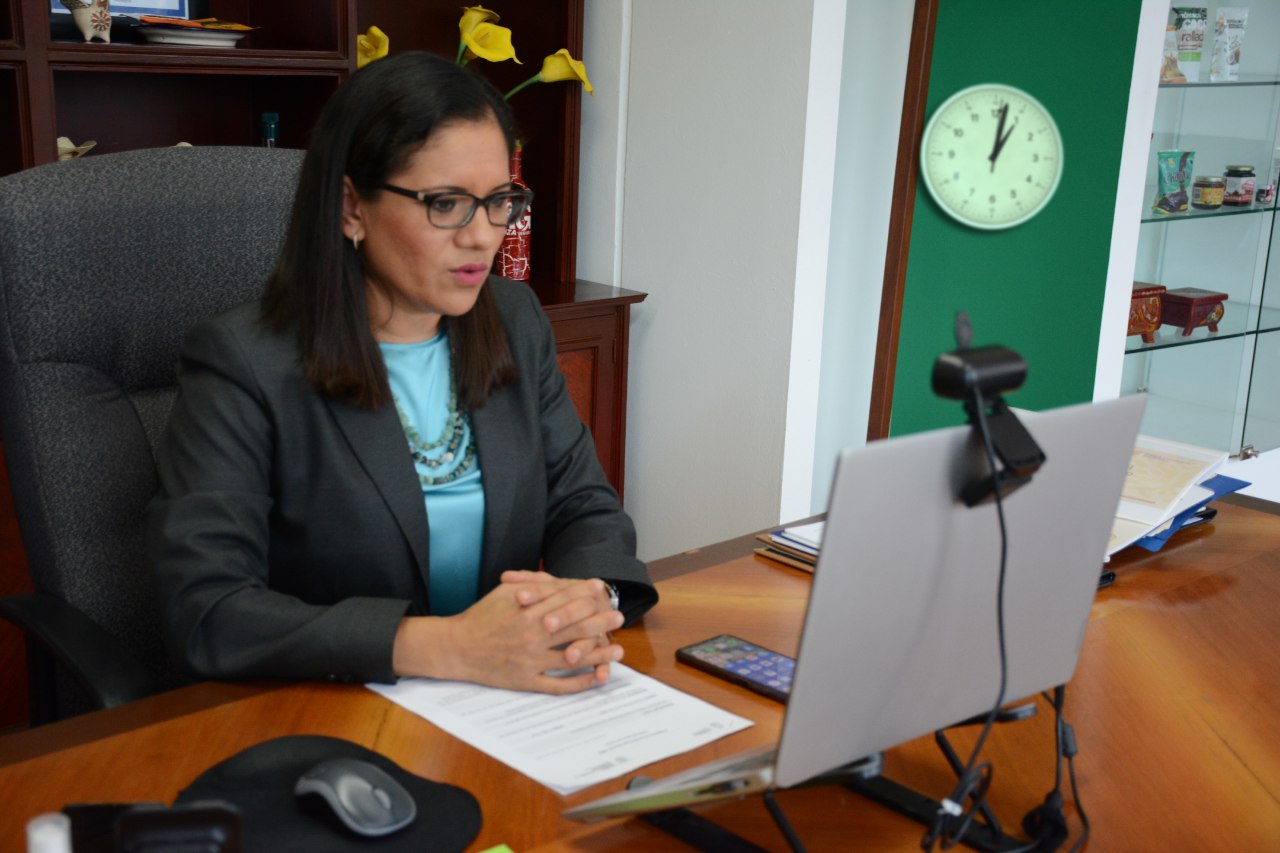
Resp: {"hour": 1, "minute": 2, "second": 1}
